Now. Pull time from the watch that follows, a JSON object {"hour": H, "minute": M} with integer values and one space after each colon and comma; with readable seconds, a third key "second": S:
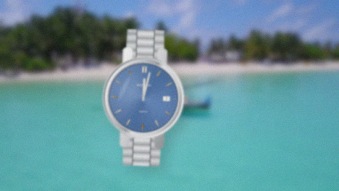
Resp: {"hour": 12, "minute": 2}
